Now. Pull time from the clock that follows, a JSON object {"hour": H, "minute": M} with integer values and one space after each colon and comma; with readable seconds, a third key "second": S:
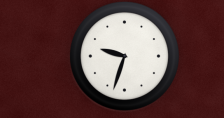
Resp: {"hour": 9, "minute": 33}
